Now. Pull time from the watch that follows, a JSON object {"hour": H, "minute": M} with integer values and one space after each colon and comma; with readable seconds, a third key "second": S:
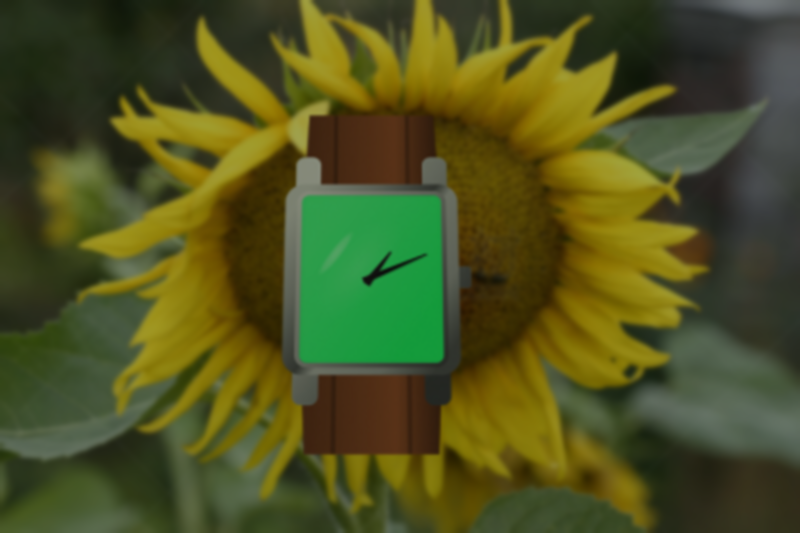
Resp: {"hour": 1, "minute": 11}
